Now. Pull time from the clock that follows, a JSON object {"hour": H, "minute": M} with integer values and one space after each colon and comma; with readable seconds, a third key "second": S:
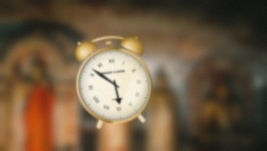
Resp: {"hour": 5, "minute": 52}
